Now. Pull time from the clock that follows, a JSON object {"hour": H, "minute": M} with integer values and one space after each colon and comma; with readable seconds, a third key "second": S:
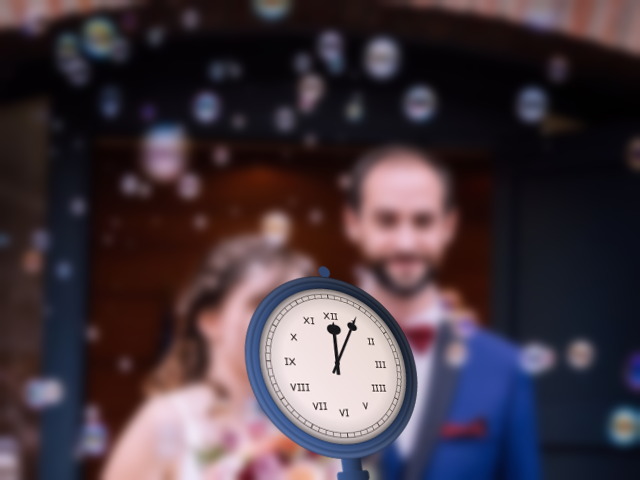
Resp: {"hour": 12, "minute": 5}
